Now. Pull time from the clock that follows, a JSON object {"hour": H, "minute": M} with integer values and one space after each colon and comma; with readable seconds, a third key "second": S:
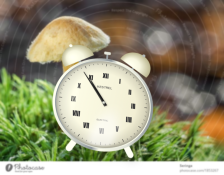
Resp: {"hour": 10, "minute": 54}
